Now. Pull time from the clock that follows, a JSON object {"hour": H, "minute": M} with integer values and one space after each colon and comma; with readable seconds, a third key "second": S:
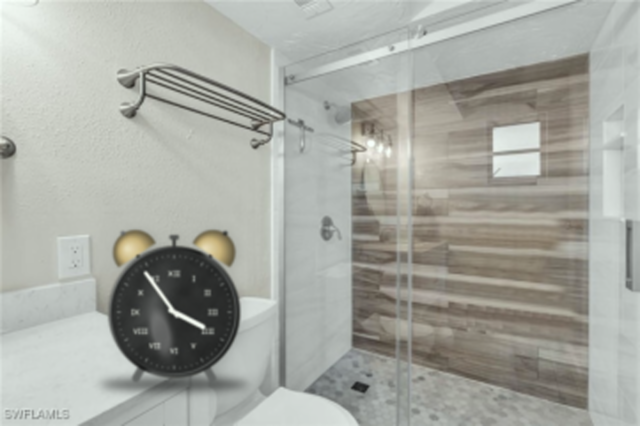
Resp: {"hour": 3, "minute": 54}
